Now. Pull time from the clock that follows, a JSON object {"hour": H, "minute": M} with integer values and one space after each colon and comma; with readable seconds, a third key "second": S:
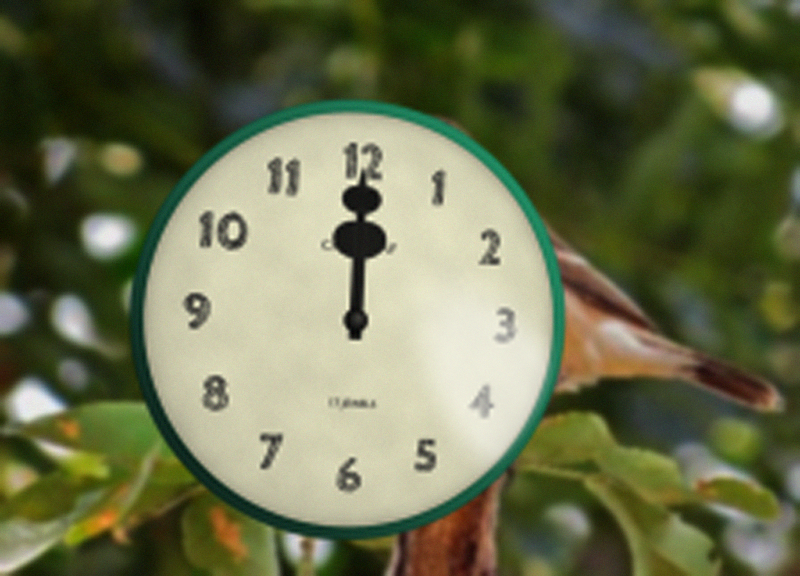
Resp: {"hour": 12, "minute": 0}
